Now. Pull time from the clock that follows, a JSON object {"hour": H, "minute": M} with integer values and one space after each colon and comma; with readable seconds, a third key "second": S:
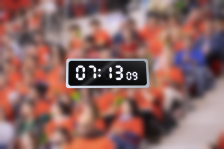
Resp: {"hour": 7, "minute": 13, "second": 9}
